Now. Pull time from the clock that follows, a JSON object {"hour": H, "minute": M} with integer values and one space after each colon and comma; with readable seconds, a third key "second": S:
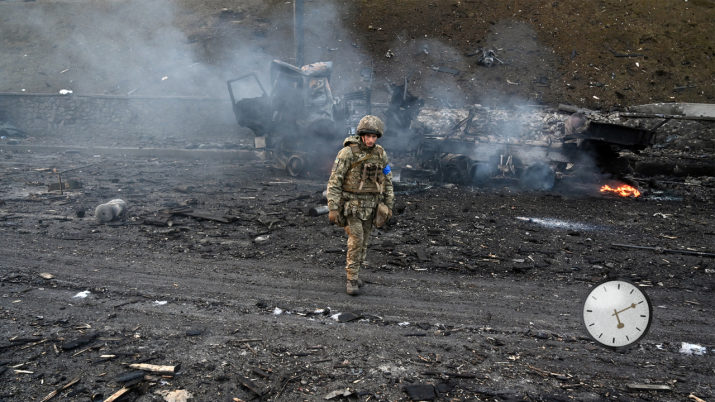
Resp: {"hour": 5, "minute": 10}
